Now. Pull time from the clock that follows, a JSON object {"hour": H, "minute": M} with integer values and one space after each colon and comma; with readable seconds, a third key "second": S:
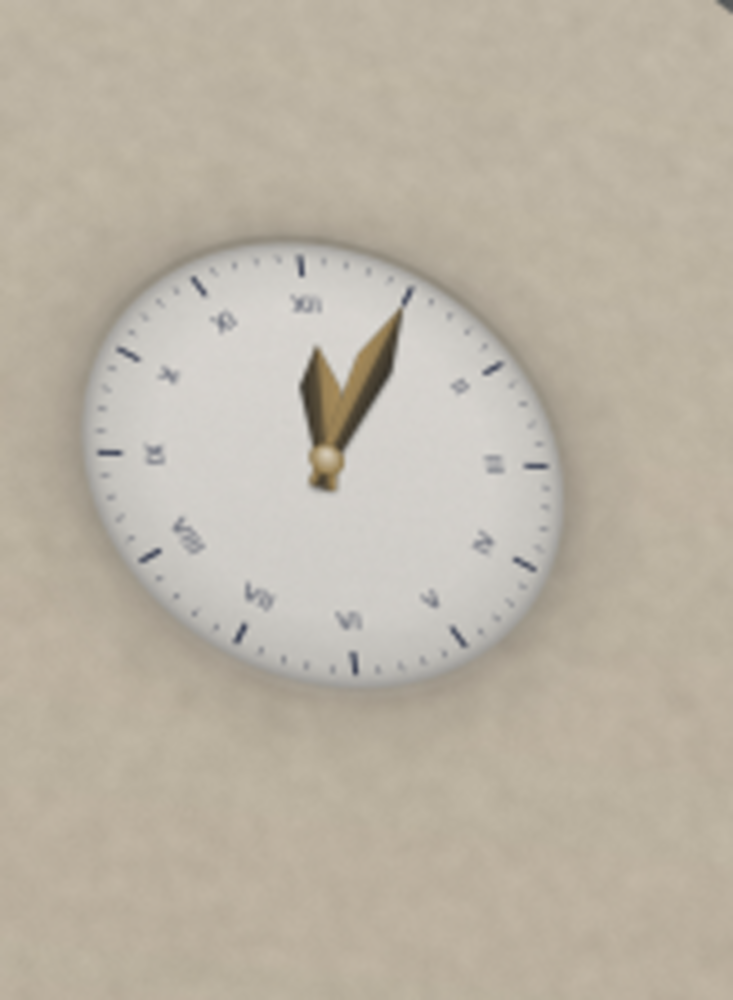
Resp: {"hour": 12, "minute": 5}
